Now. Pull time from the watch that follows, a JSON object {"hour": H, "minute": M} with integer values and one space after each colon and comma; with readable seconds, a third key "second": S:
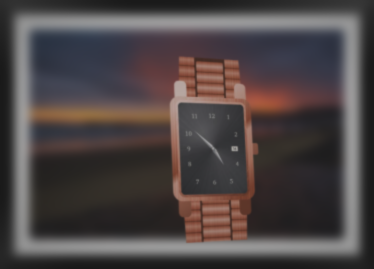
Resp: {"hour": 4, "minute": 52}
